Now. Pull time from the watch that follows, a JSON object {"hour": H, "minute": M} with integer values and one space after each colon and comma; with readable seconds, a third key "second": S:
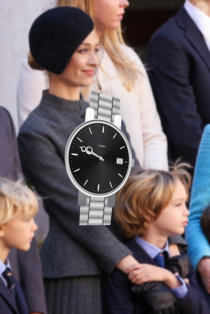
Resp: {"hour": 9, "minute": 48}
